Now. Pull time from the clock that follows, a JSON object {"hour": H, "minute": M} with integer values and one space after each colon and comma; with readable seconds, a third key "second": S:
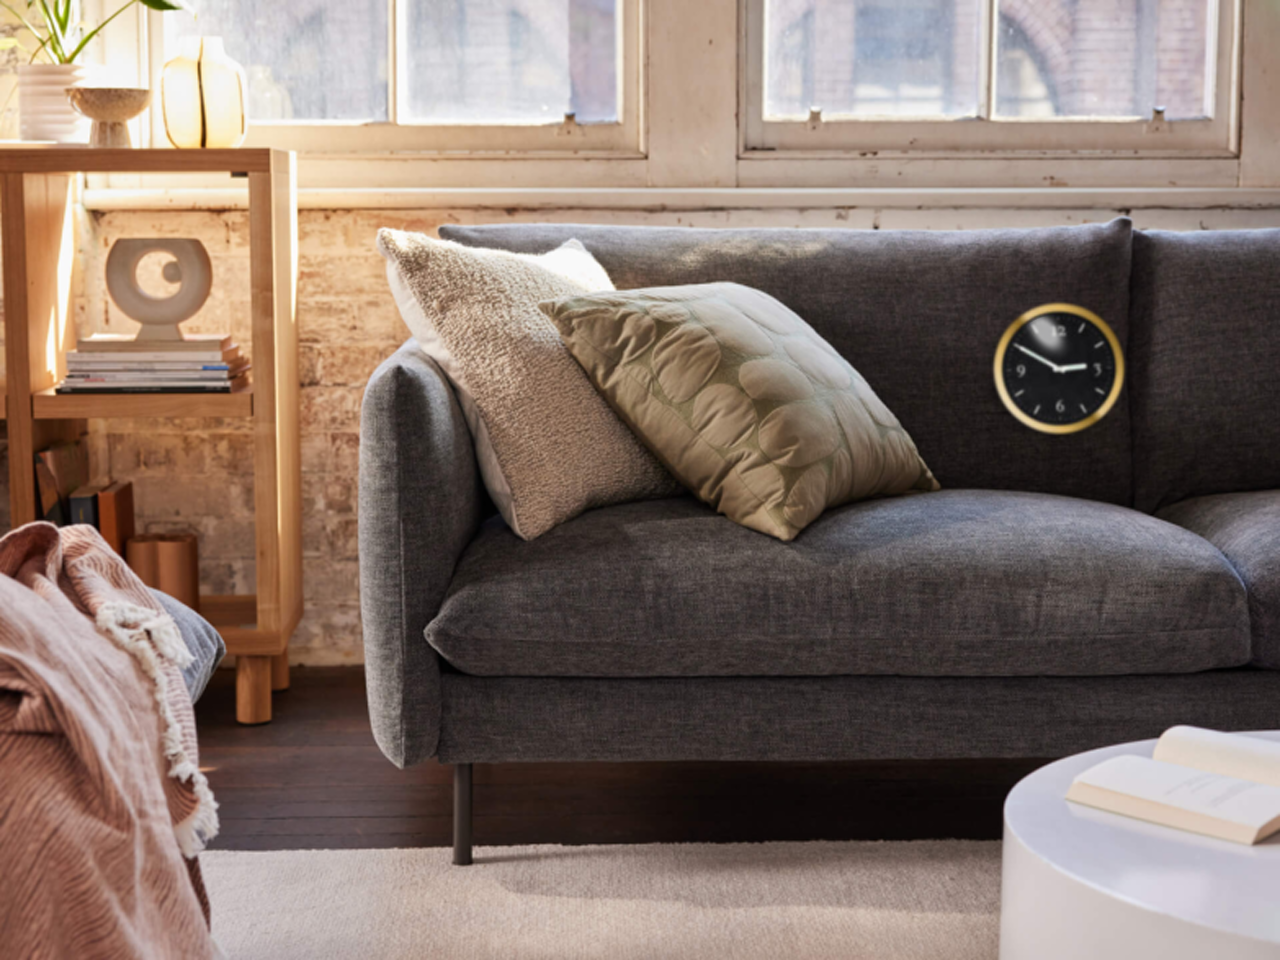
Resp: {"hour": 2, "minute": 50}
